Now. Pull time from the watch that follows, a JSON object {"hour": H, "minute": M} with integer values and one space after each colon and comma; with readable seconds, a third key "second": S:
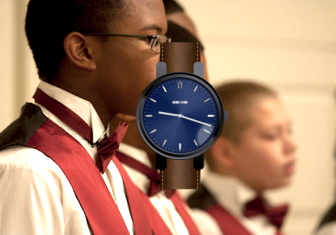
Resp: {"hour": 9, "minute": 18}
